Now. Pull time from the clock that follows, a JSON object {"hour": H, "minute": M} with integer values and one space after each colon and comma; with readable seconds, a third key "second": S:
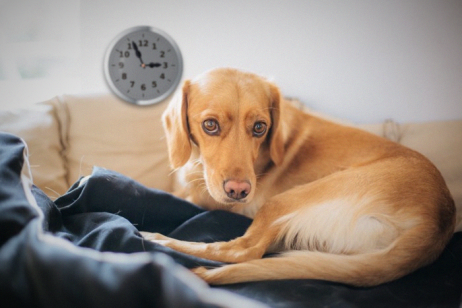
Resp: {"hour": 2, "minute": 56}
